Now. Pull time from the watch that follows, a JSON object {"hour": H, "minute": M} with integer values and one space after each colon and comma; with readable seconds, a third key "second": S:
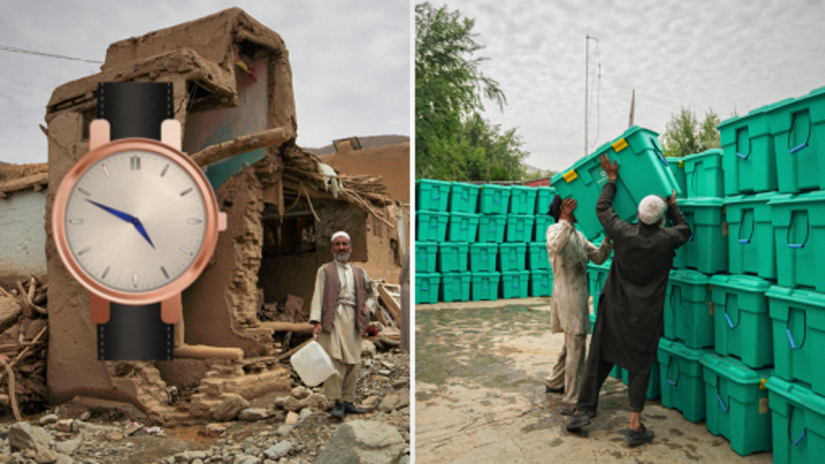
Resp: {"hour": 4, "minute": 49}
